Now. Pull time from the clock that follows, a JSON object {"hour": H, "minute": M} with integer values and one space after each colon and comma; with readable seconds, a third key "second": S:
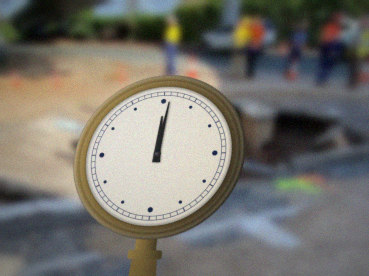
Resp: {"hour": 12, "minute": 1}
